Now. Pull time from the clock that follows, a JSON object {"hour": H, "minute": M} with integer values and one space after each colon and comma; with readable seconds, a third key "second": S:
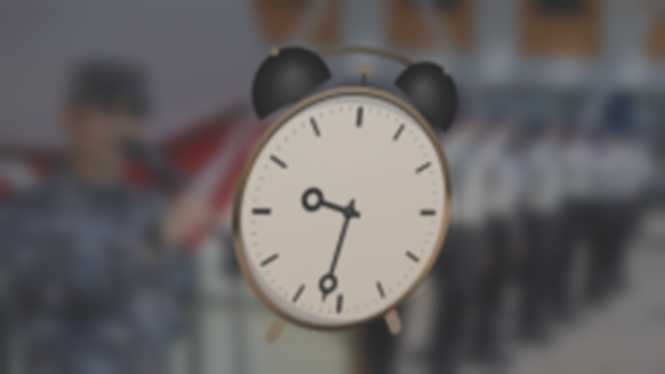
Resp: {"hour": 9, "minute": 32}
